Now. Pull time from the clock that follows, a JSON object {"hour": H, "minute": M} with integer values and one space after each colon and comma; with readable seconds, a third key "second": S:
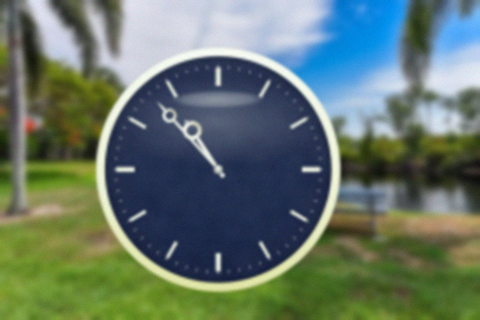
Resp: {"hour": 10, "minute": 53}
